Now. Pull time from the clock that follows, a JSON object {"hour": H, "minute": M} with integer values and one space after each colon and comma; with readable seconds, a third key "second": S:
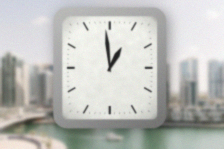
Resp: {"hour": 12, "minute": 59}
